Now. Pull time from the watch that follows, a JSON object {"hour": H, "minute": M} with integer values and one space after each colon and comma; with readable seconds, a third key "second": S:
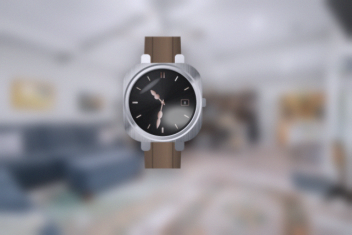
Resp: {"hour": 10, "minute": 32}
